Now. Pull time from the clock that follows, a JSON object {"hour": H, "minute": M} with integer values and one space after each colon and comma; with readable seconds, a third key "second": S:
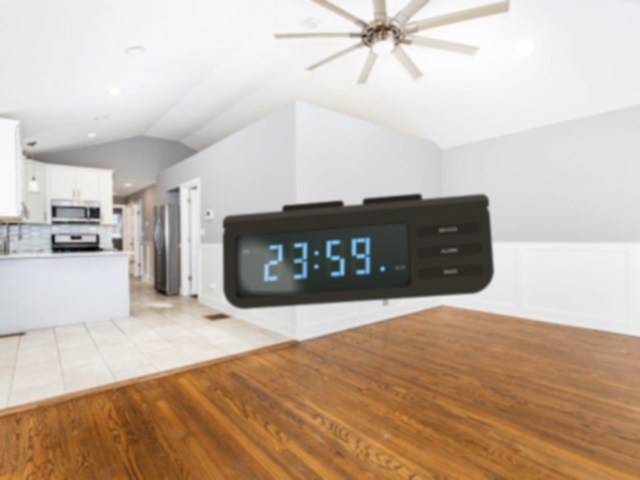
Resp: {"hour": 23, "minute": 59}
